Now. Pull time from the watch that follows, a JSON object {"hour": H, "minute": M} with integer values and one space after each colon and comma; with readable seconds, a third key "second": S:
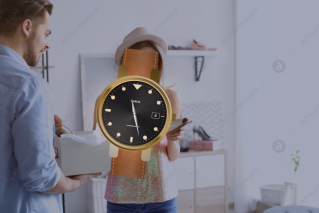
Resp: {"hour": 11, "minute": 27}
